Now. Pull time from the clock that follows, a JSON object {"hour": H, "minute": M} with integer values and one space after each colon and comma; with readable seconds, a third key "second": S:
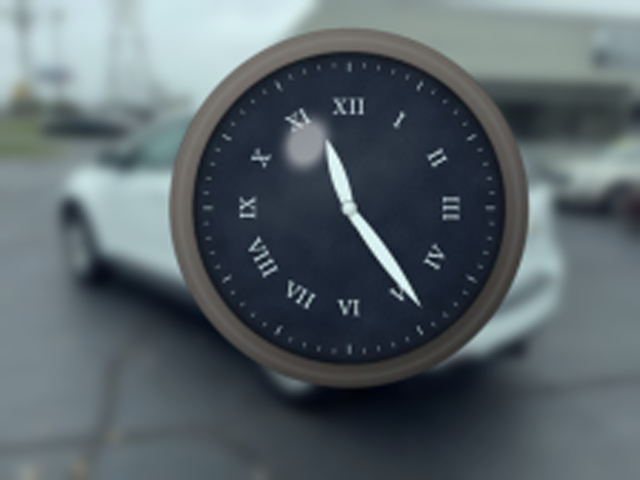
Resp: {"hour": 11, "minute": 24}
